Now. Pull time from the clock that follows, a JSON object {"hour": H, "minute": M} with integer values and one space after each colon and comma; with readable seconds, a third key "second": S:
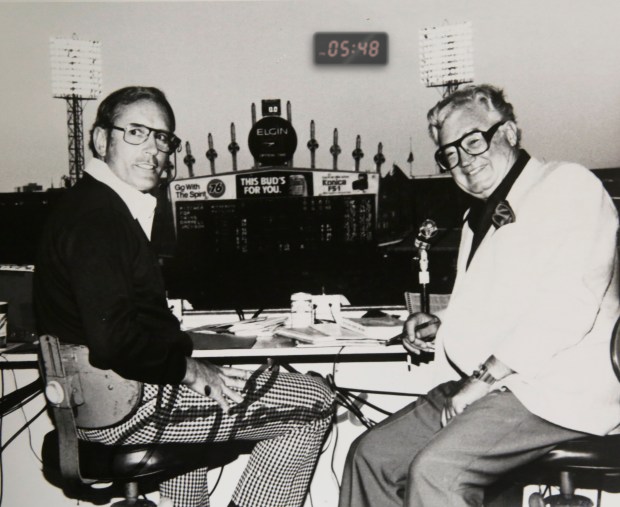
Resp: {"hour": 5, "minute": 48}
